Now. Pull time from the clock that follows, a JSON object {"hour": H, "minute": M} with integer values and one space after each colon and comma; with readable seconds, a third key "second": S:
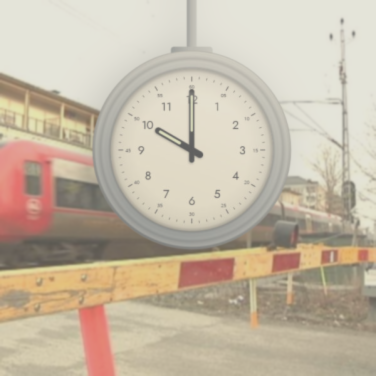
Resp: {"hour": 10, "minute": 0}
